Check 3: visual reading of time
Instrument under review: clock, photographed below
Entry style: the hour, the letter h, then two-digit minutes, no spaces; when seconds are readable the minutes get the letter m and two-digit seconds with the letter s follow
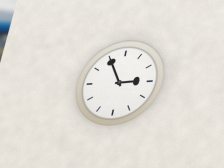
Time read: 2h55
